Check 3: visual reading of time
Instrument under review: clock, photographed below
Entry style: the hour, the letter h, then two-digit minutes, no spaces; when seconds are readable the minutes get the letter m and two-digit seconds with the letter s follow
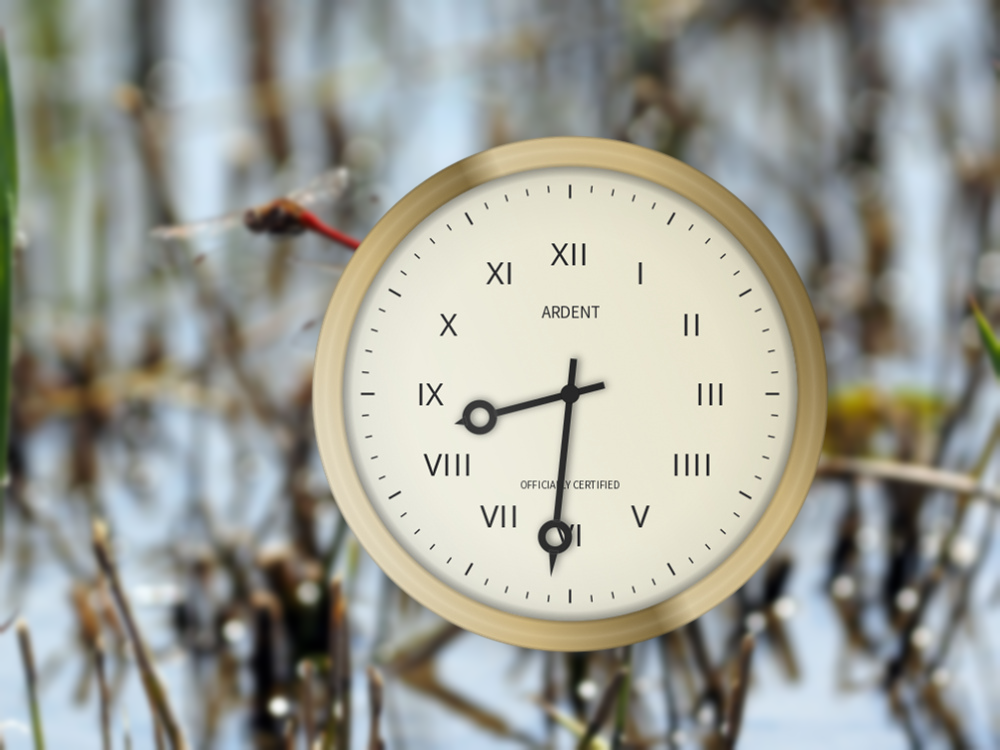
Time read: 8h31
